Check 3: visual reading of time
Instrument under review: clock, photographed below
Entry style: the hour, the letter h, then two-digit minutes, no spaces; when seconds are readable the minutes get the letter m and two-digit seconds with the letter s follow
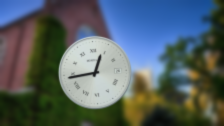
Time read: 12h44
